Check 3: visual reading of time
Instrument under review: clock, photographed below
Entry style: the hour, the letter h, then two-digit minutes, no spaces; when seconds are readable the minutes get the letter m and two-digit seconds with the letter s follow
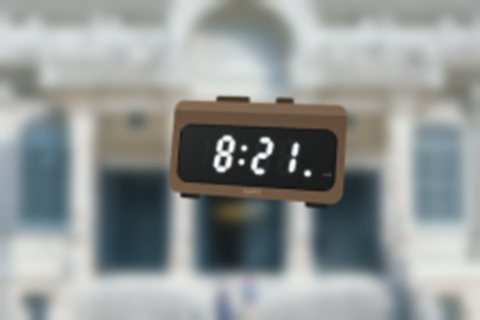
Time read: 8h21
